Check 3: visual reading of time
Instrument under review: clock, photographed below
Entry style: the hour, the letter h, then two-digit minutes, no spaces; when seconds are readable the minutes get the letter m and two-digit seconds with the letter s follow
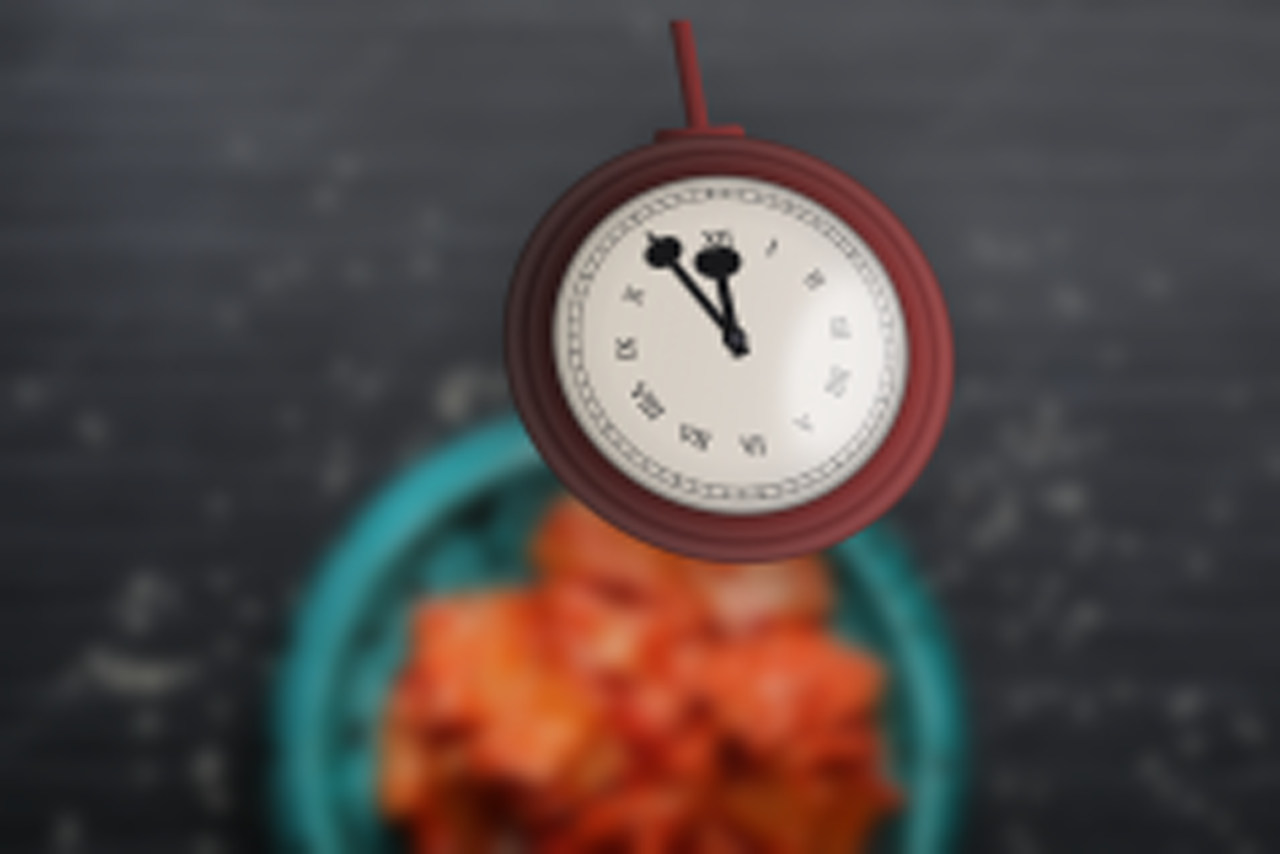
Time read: 11h55
